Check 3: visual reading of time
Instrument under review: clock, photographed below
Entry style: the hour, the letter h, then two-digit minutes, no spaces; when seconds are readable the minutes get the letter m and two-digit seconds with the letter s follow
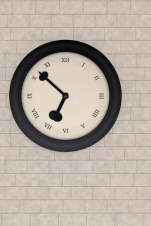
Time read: 6h52
